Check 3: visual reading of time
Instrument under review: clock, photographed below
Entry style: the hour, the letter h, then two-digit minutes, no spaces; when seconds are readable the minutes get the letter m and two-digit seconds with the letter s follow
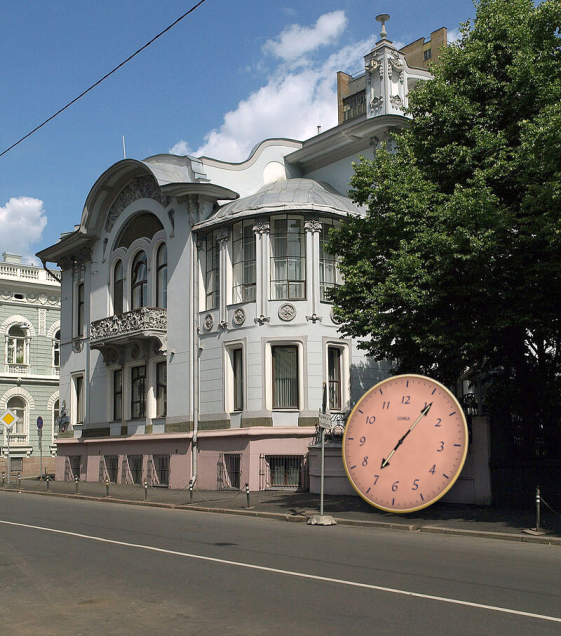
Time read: 7h06
